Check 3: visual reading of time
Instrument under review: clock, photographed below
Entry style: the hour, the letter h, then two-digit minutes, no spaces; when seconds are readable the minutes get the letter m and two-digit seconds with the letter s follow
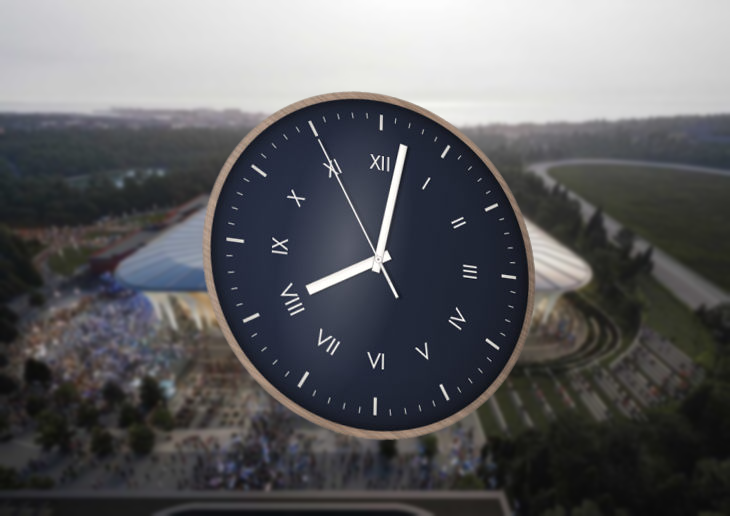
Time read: 8h01m55s
